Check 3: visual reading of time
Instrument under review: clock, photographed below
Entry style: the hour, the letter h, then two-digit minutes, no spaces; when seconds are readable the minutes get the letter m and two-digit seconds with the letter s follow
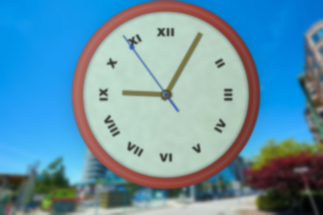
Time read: 9h04m54s
